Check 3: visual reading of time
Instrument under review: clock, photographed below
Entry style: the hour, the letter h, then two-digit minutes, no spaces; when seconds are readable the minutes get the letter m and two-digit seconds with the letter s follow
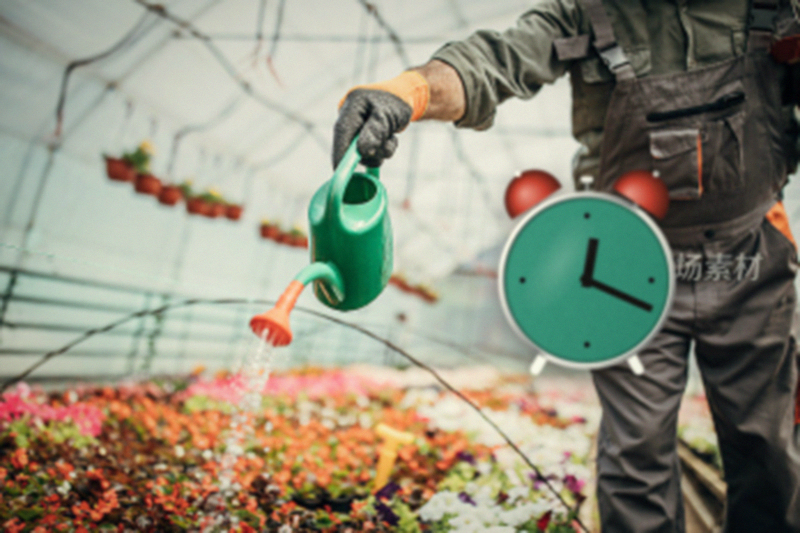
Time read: 12h19
